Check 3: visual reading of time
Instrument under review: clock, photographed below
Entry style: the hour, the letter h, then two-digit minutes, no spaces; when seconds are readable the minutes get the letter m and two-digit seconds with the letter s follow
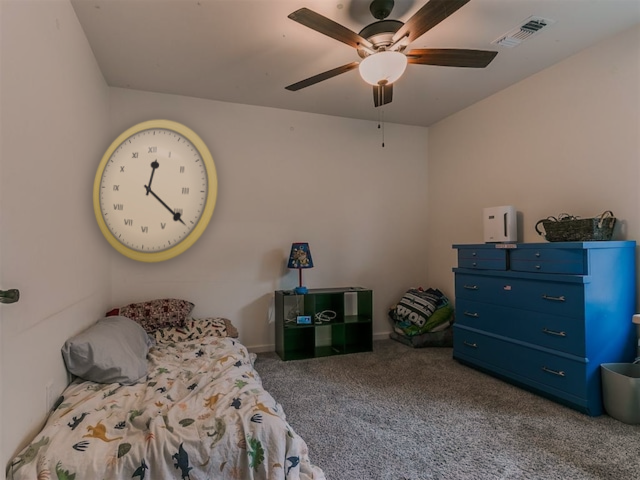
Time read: 12h21
